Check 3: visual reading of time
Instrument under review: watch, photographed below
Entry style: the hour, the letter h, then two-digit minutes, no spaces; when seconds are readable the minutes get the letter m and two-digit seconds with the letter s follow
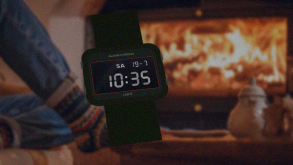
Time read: 10h35
